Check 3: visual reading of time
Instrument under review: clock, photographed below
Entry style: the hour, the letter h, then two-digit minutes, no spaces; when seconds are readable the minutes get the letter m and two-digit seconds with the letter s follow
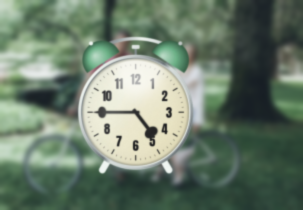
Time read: 4h45
